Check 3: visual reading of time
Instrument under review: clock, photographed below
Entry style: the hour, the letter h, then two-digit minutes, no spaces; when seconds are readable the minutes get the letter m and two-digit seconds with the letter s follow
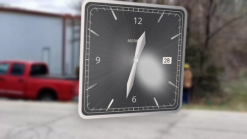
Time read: 12h32
